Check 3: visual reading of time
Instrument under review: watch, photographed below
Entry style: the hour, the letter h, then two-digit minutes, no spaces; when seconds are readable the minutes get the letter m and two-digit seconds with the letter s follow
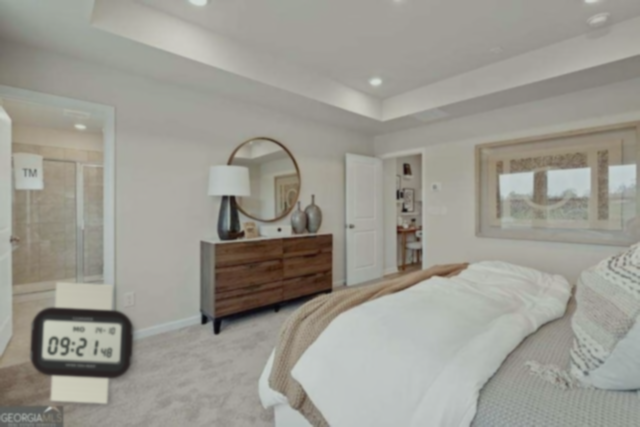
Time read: 9h21
